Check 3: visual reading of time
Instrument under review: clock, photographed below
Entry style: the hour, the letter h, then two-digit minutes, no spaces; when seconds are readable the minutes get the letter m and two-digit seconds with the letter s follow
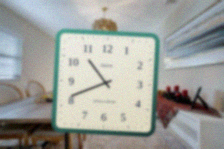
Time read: 10h41
